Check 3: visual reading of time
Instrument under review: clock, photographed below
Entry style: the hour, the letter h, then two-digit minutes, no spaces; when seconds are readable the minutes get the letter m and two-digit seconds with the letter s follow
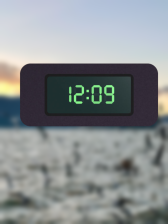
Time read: 12h09
